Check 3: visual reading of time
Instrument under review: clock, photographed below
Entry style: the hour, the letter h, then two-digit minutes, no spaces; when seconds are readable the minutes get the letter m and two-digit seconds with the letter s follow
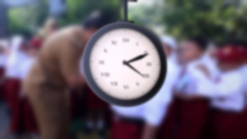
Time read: 4h11
